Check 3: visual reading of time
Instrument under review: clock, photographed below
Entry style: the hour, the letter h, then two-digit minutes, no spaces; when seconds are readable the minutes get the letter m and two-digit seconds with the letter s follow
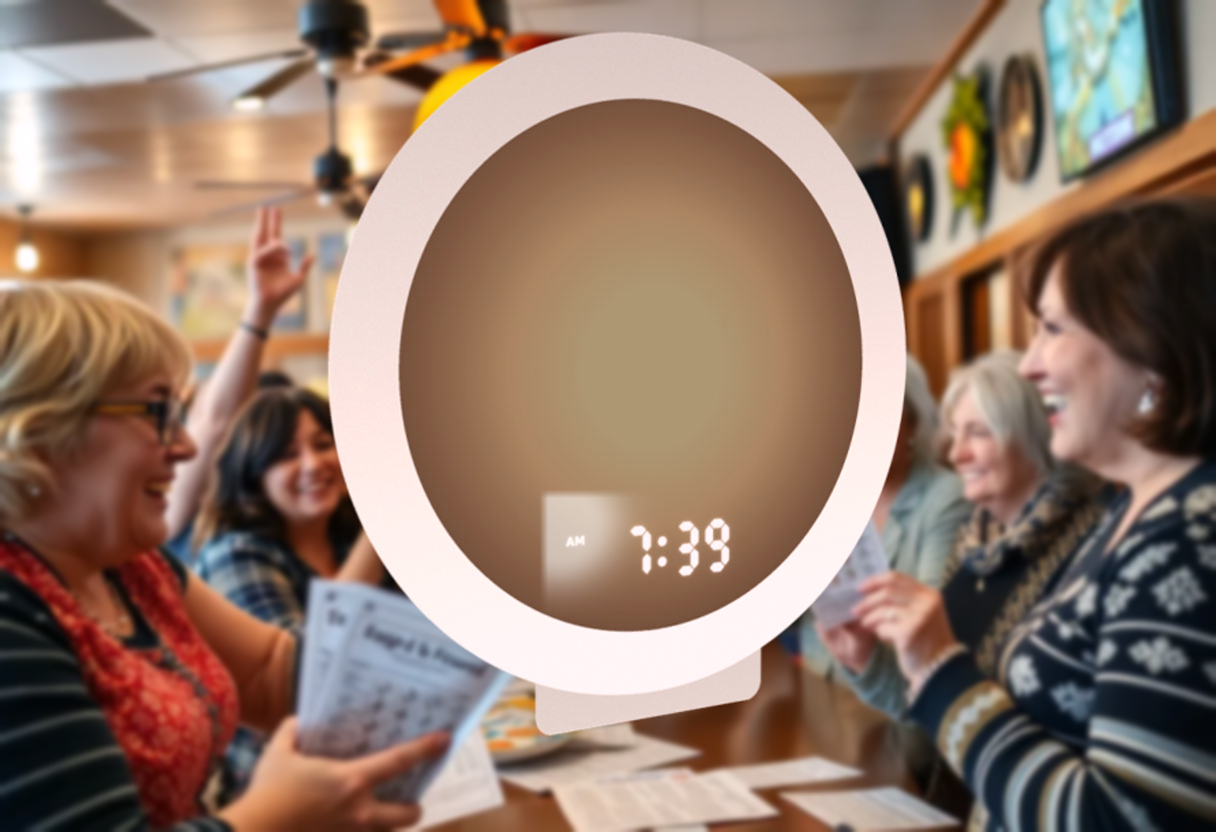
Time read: 7h39
